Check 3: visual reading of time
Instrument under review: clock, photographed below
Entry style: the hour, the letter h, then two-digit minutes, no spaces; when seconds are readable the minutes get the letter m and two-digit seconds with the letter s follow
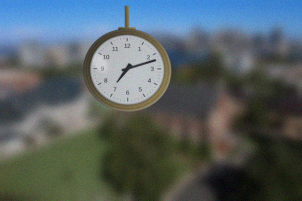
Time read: 7h12
